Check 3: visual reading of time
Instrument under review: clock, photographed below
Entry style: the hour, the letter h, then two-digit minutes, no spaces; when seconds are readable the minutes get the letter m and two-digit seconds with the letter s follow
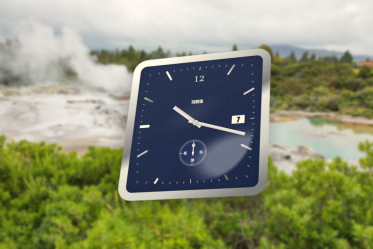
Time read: 10h18
